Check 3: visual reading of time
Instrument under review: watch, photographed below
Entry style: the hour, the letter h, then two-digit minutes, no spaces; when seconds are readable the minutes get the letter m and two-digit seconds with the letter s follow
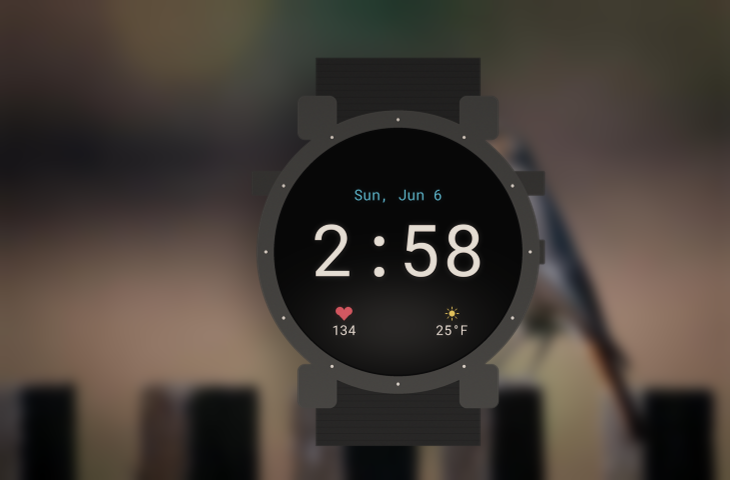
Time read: 2h58
